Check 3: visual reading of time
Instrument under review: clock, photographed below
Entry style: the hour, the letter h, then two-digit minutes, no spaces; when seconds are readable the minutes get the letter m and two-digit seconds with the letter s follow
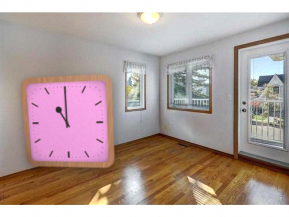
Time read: 11h00
